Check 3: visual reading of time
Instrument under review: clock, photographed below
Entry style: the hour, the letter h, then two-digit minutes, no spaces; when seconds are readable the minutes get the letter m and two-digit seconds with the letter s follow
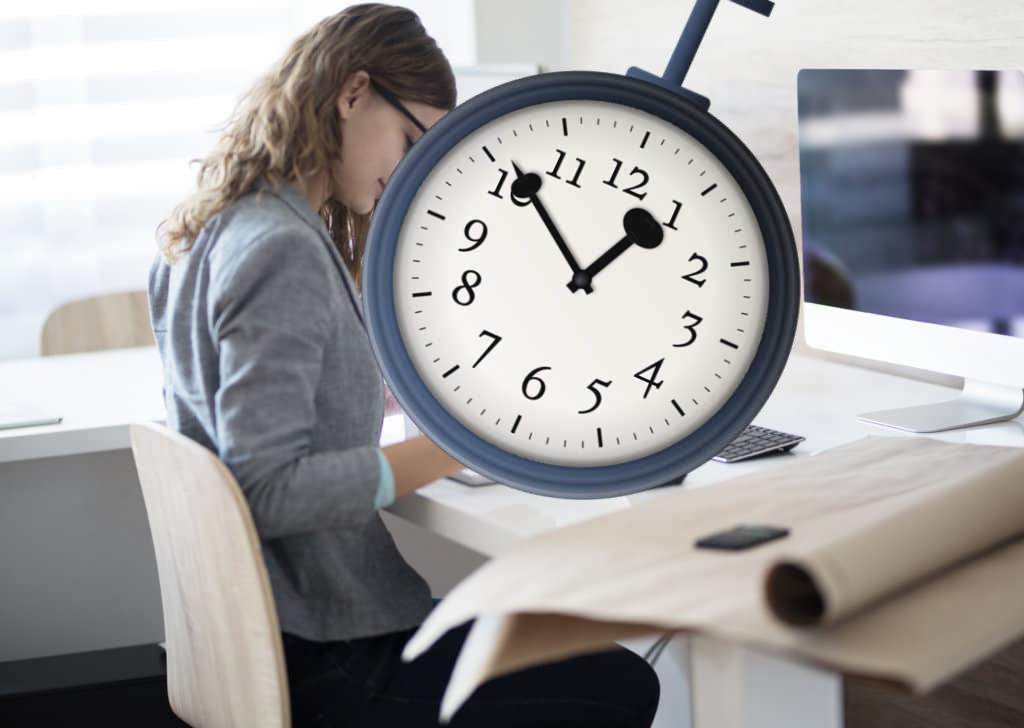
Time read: 12h51
